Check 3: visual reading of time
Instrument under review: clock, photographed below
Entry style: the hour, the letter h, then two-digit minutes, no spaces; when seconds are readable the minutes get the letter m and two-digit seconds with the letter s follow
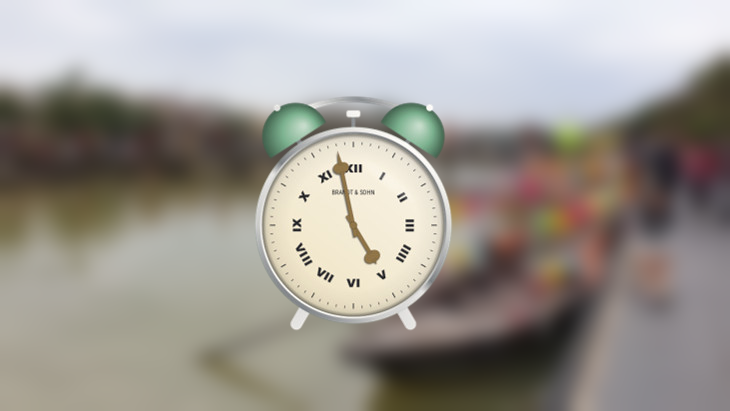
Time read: 4h58
